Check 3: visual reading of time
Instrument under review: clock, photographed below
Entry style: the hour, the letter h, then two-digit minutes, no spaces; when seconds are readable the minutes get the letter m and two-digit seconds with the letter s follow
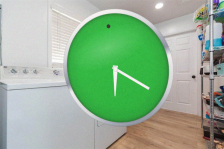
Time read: 6h21
